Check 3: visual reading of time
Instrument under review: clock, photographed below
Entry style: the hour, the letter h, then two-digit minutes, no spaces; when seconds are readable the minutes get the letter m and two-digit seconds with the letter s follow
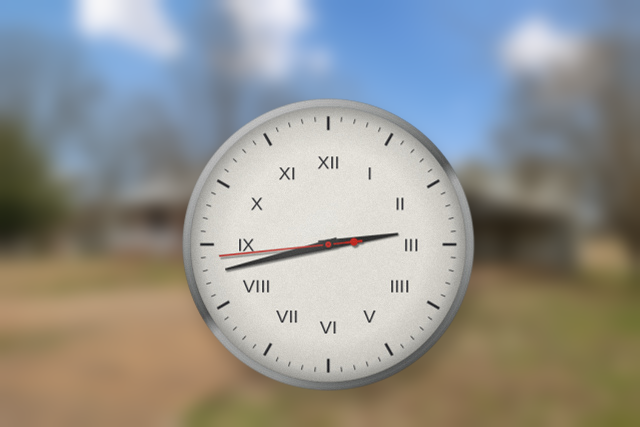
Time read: 2h42m44s
